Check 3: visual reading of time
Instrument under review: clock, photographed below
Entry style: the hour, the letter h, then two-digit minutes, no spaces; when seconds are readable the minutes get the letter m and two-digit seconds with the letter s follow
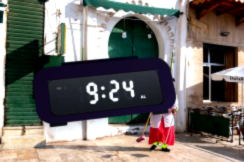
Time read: 9h24
